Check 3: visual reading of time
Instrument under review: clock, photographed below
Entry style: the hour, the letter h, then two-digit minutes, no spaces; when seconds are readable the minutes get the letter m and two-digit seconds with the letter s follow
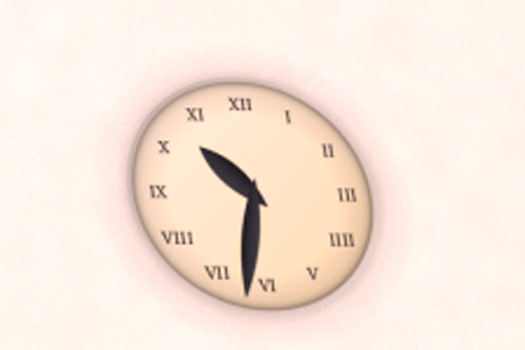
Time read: 10h32
